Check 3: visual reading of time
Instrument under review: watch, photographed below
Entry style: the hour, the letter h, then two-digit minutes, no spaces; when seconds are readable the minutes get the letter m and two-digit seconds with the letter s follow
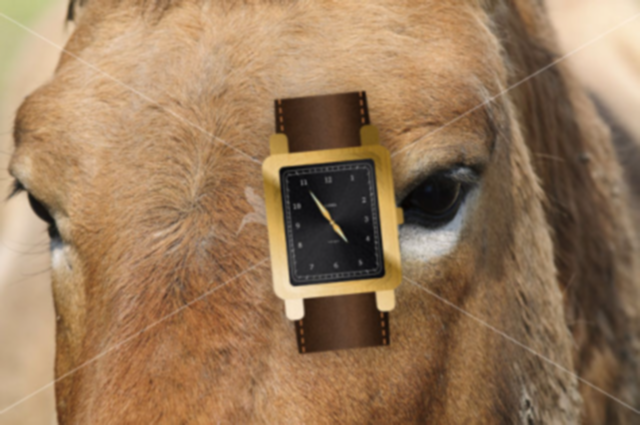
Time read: 4h55
